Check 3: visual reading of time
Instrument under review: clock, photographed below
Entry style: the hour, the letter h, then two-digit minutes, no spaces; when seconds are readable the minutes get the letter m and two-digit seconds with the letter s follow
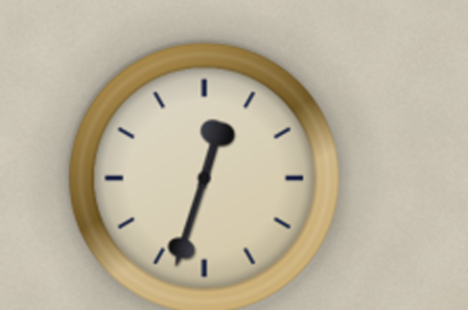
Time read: 12h33
